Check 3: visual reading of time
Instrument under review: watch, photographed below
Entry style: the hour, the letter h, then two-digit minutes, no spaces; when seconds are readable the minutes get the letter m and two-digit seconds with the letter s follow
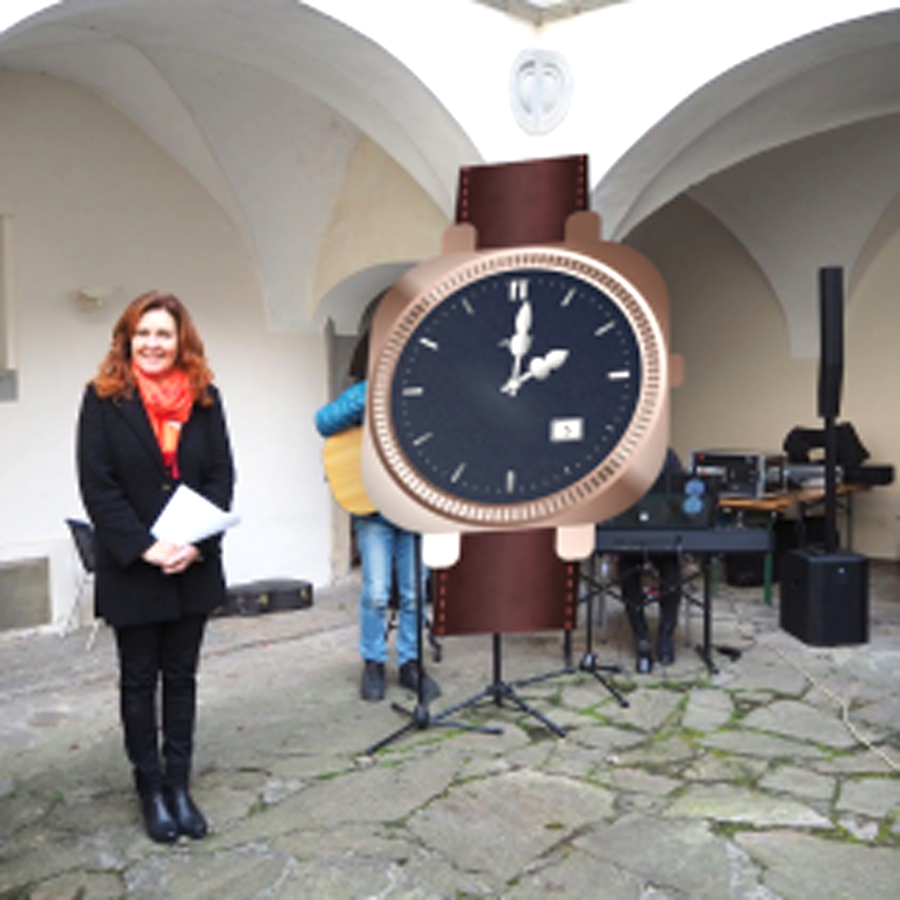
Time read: 2h01
